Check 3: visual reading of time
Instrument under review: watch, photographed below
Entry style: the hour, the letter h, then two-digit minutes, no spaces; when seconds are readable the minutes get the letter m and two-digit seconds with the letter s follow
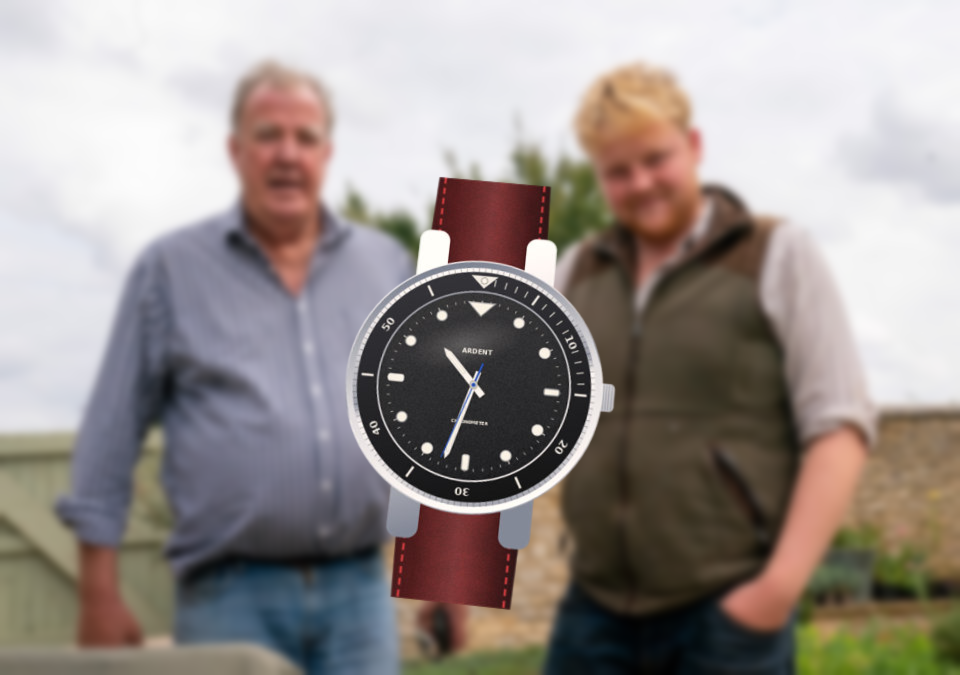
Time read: 10h32m33s
